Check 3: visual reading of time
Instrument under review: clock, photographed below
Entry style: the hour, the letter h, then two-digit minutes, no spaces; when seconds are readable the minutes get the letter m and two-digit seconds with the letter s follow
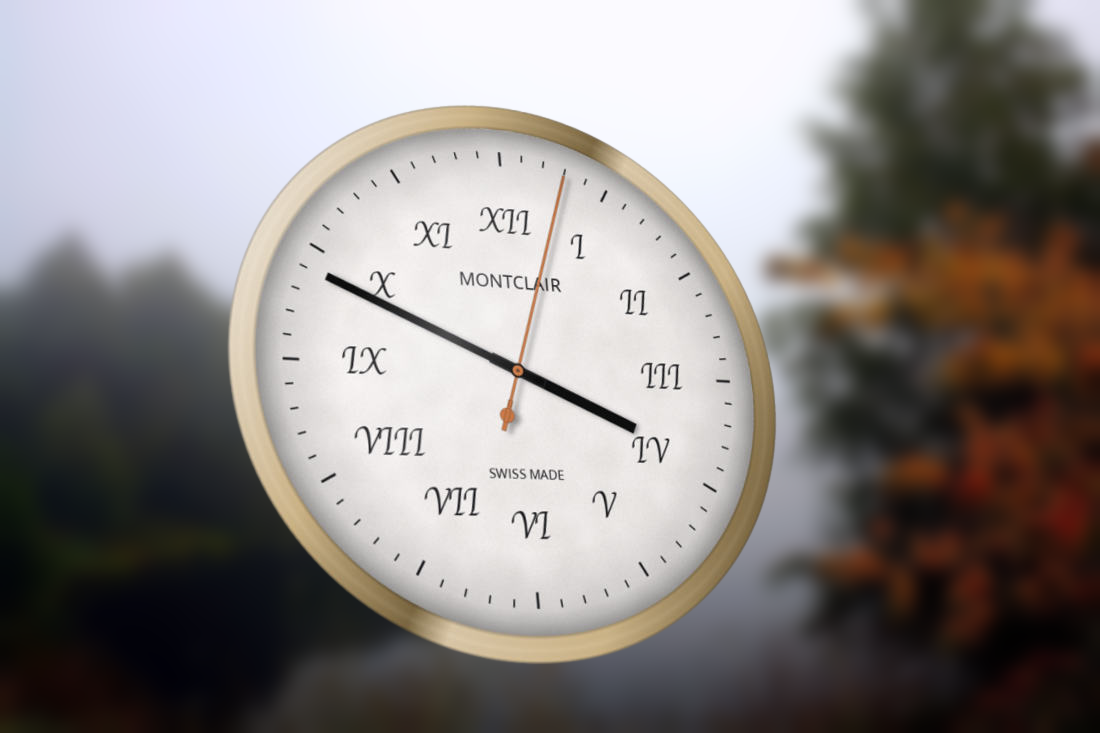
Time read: 3h49m03s
